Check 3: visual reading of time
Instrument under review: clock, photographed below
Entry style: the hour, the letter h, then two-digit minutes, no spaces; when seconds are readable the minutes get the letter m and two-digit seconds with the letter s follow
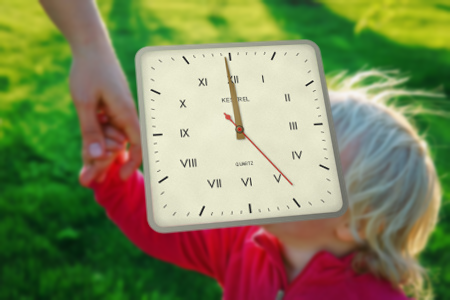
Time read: 11h59m24s
